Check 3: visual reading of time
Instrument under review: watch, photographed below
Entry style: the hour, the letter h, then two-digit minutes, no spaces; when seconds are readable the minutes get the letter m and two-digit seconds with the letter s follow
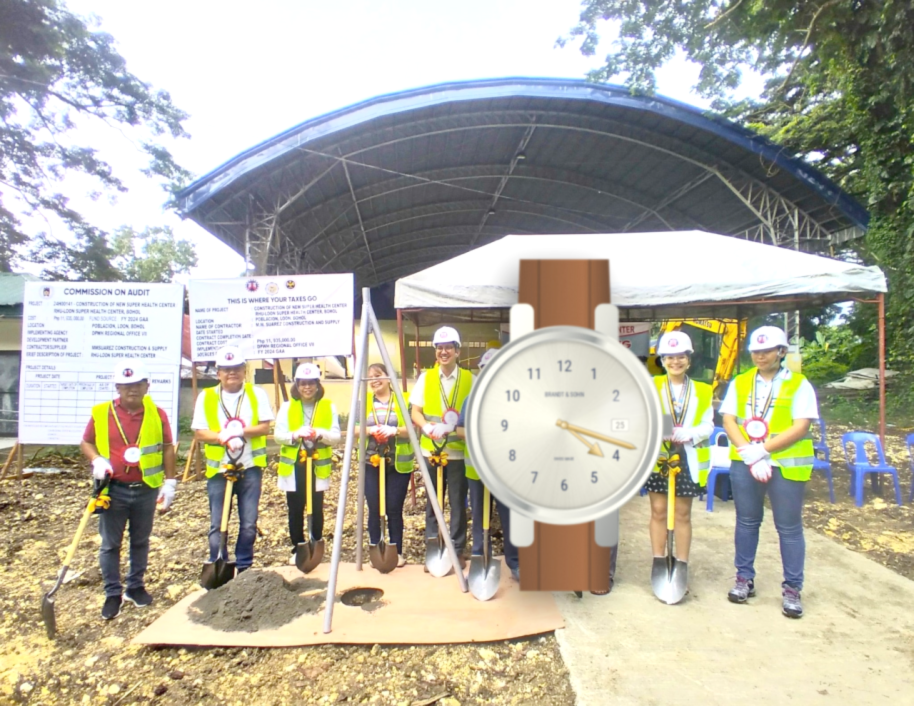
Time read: 4h18
